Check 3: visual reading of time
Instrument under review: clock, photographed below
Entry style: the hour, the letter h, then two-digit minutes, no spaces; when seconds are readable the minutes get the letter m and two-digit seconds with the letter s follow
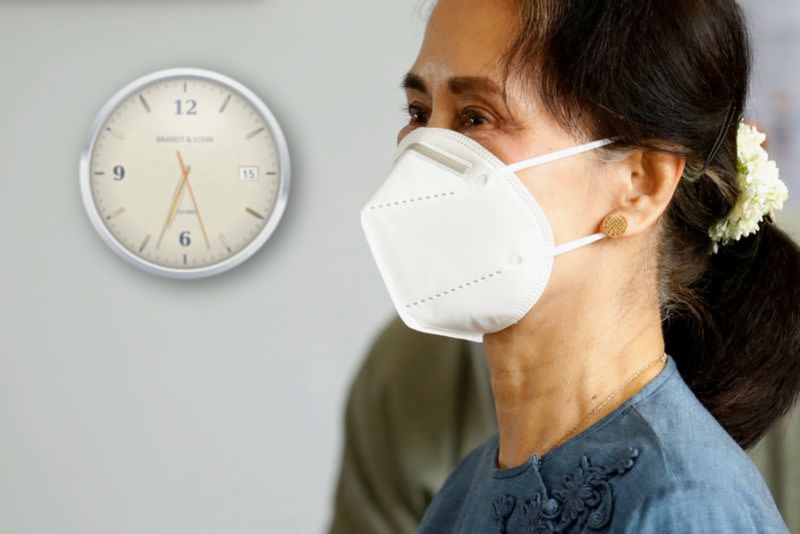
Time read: 6h33m27s
